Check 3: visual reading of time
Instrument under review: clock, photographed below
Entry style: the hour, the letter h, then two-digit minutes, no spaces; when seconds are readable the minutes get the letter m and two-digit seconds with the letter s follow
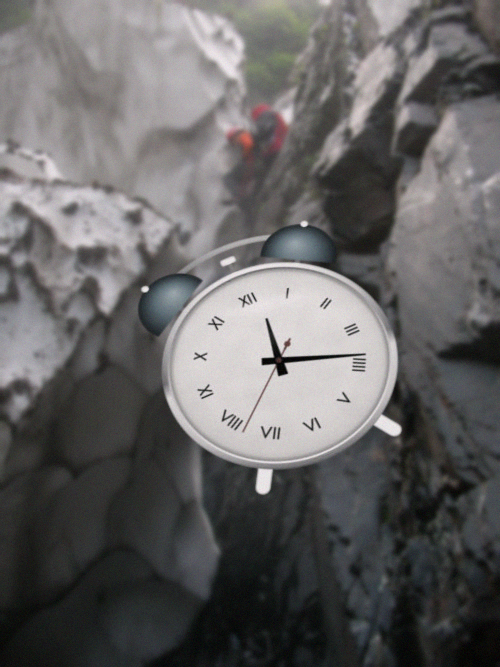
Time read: 12h18m38s
